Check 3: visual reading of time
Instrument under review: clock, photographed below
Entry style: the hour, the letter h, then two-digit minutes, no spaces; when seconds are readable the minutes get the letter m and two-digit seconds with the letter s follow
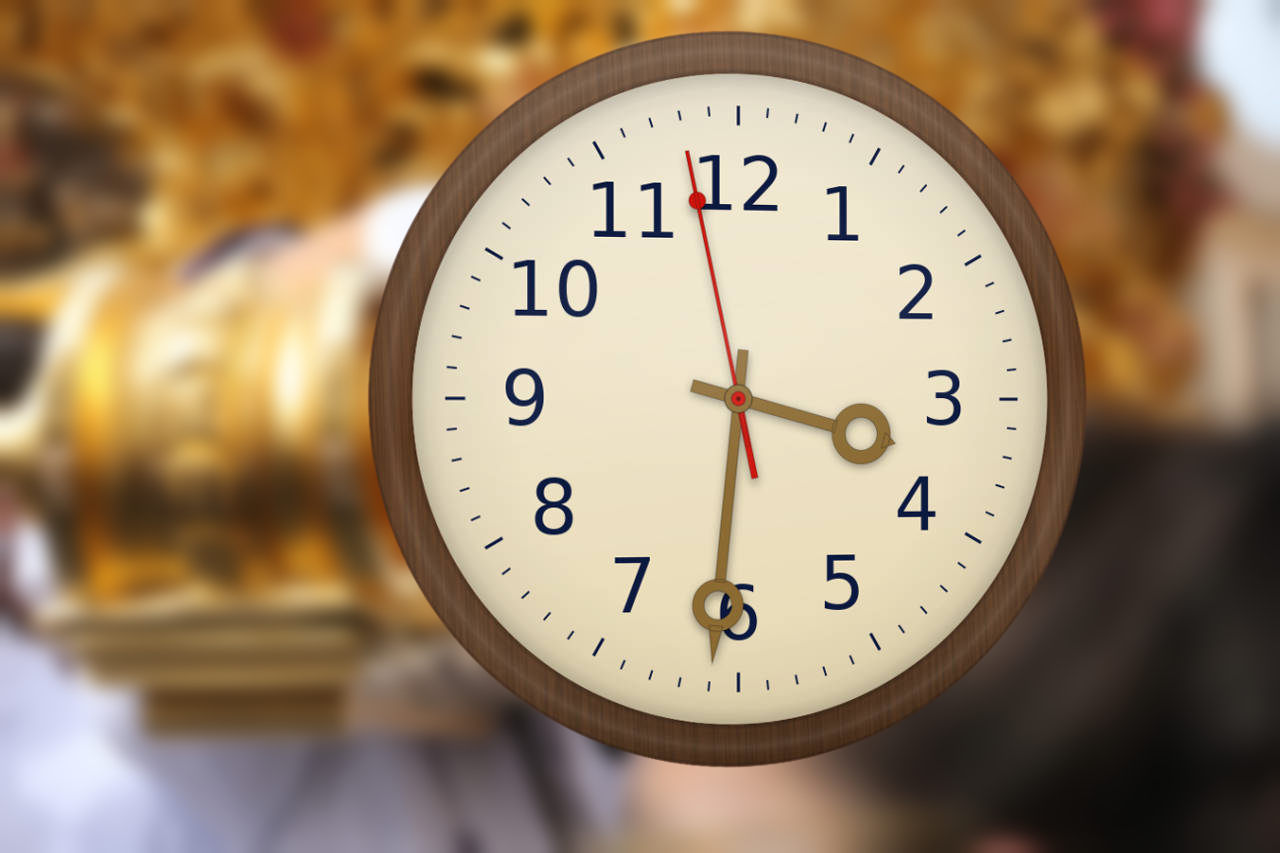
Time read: 3h30m58s
